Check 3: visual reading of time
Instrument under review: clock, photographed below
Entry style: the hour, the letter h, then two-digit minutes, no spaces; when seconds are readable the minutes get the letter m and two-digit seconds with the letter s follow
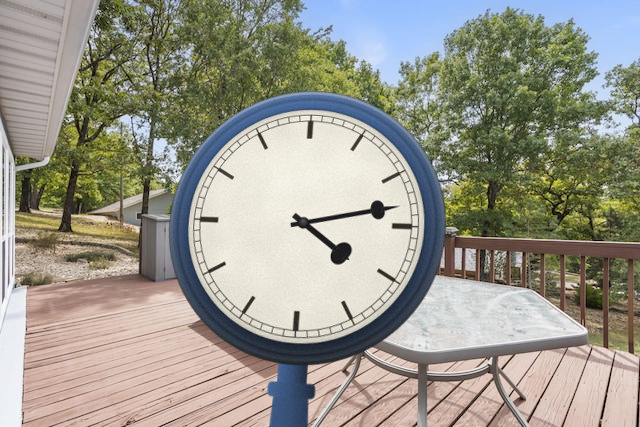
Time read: 4h13
